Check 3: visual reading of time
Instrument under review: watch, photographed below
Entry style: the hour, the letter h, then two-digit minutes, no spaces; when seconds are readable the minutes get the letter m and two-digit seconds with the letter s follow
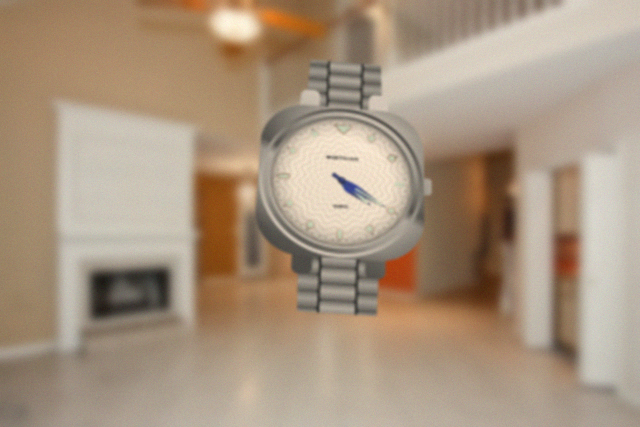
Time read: 4h20
